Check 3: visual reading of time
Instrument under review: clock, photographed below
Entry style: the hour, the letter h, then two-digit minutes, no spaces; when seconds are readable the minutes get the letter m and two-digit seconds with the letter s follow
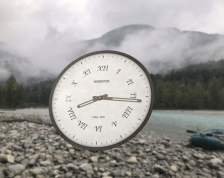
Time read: 8h16
